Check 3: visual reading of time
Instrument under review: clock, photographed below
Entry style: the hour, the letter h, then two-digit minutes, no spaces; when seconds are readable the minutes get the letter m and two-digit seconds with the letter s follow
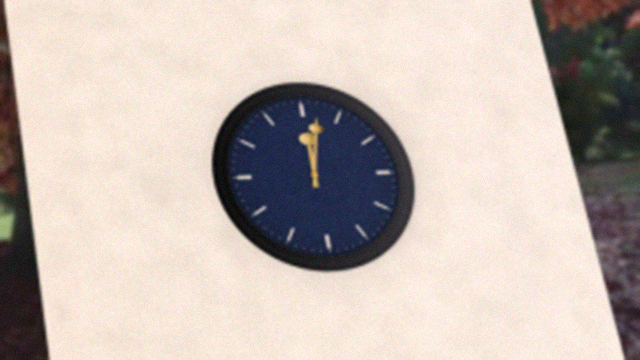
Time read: 12h02
